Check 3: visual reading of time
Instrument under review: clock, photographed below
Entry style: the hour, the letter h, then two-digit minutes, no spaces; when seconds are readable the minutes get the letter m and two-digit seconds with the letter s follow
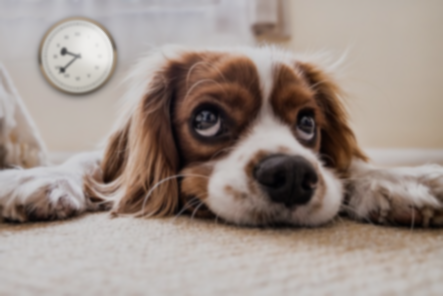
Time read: 9h38
